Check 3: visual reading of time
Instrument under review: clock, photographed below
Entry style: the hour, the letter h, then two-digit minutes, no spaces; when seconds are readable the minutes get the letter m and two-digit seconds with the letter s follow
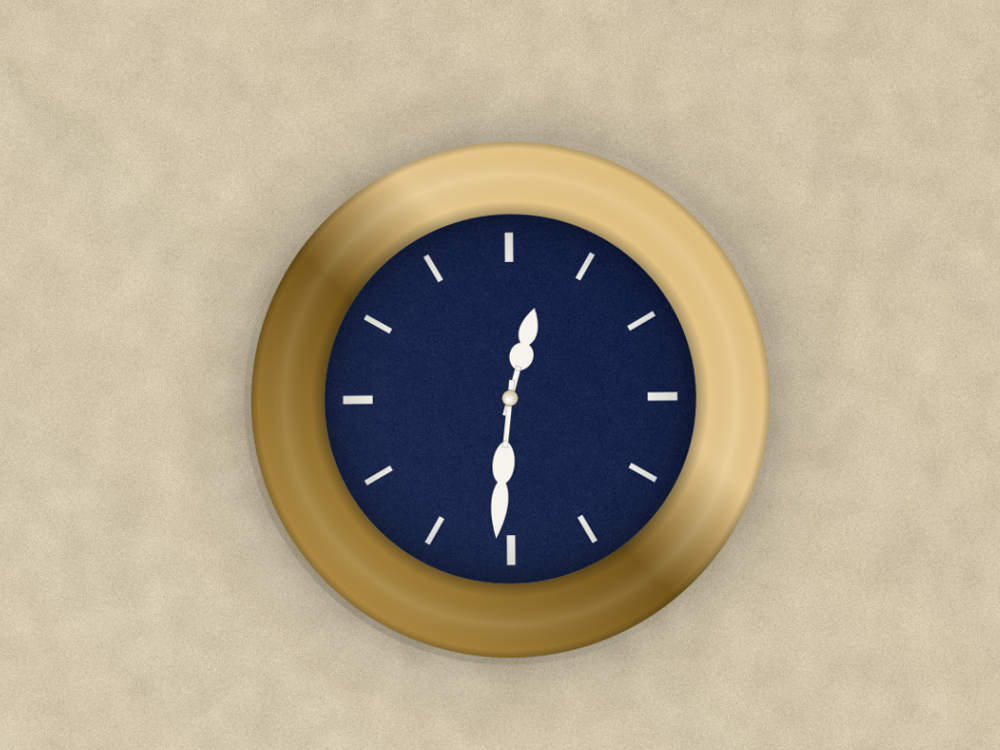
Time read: 12h31
